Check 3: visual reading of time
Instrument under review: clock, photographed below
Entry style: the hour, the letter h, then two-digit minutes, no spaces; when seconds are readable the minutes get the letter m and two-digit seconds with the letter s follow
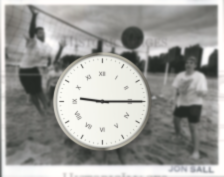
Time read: 9h15
